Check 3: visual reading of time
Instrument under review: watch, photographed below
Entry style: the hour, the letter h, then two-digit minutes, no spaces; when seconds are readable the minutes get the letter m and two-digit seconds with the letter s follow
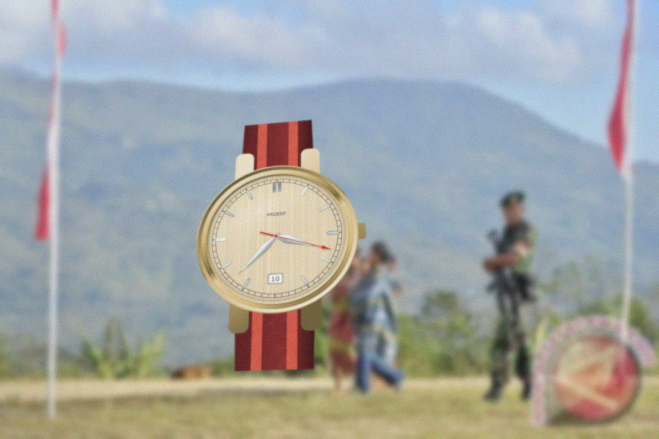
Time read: 3h37m18s
